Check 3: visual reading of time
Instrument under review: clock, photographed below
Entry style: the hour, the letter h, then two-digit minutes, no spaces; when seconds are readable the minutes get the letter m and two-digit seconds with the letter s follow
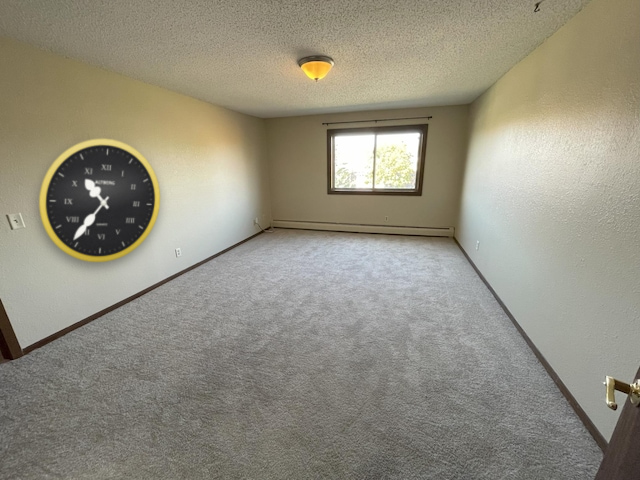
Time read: 10h36
